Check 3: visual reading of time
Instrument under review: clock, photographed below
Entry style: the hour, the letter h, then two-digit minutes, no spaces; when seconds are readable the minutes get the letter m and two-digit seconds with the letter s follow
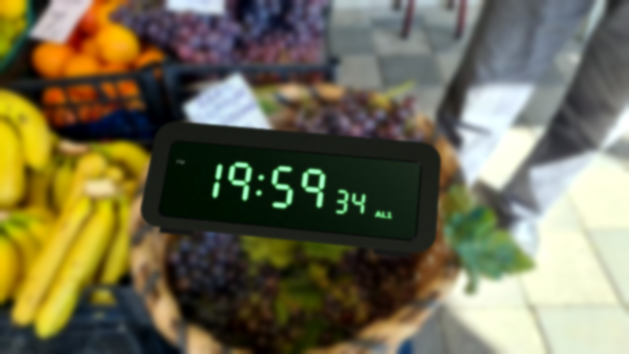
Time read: 19h59m34s
